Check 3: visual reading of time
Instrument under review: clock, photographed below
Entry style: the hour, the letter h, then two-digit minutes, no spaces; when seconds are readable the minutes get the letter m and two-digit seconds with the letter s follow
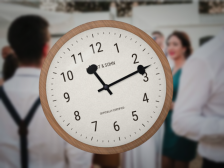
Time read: 11h13
